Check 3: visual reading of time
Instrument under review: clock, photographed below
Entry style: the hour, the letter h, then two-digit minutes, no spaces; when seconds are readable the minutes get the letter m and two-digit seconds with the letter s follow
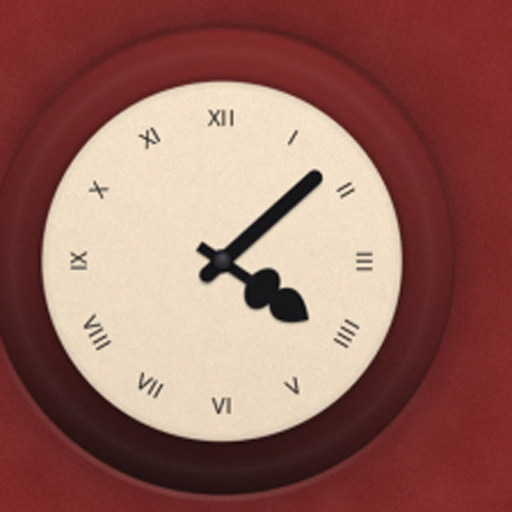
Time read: 4h08
